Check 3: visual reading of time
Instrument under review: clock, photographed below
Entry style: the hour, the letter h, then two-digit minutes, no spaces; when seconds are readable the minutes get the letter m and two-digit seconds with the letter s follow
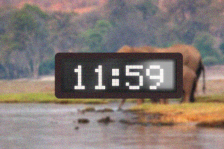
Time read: 11h59
